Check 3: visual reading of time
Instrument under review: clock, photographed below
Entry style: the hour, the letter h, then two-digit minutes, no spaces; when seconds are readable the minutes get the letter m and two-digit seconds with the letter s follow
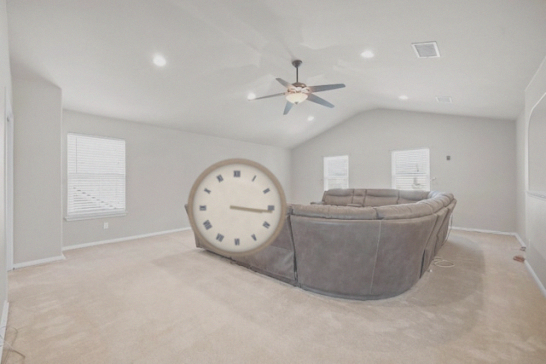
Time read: 3h16
